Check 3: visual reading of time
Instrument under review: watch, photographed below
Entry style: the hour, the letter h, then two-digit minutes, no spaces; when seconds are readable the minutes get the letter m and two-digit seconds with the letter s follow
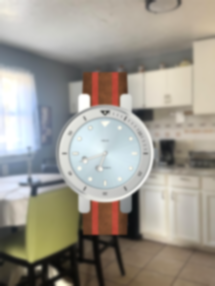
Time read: 6h42
